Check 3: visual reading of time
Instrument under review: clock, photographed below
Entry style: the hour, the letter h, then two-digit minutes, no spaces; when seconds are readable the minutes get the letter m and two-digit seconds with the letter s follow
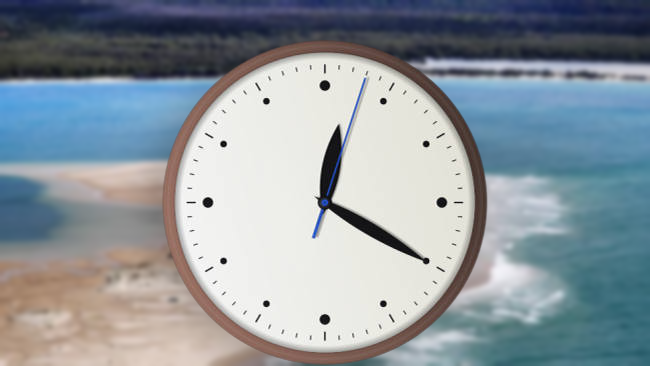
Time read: 12h20m03s
